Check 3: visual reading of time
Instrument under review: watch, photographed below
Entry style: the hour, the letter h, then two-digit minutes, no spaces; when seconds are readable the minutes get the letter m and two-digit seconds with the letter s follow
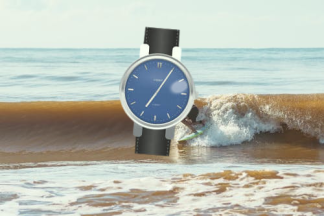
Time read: 7h05
